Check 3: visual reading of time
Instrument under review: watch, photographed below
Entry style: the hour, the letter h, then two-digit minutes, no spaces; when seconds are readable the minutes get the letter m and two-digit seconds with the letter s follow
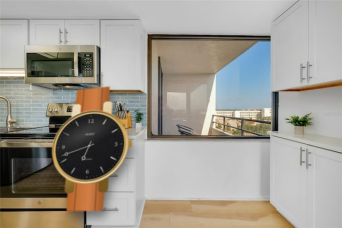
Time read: 6h42
